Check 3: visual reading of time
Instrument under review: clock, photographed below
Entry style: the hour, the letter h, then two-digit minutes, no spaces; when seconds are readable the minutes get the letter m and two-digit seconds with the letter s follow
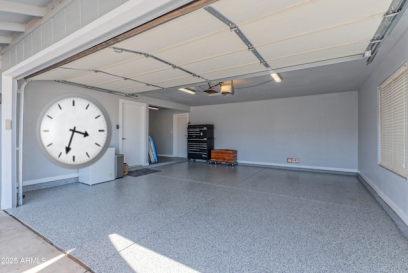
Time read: 3h33
